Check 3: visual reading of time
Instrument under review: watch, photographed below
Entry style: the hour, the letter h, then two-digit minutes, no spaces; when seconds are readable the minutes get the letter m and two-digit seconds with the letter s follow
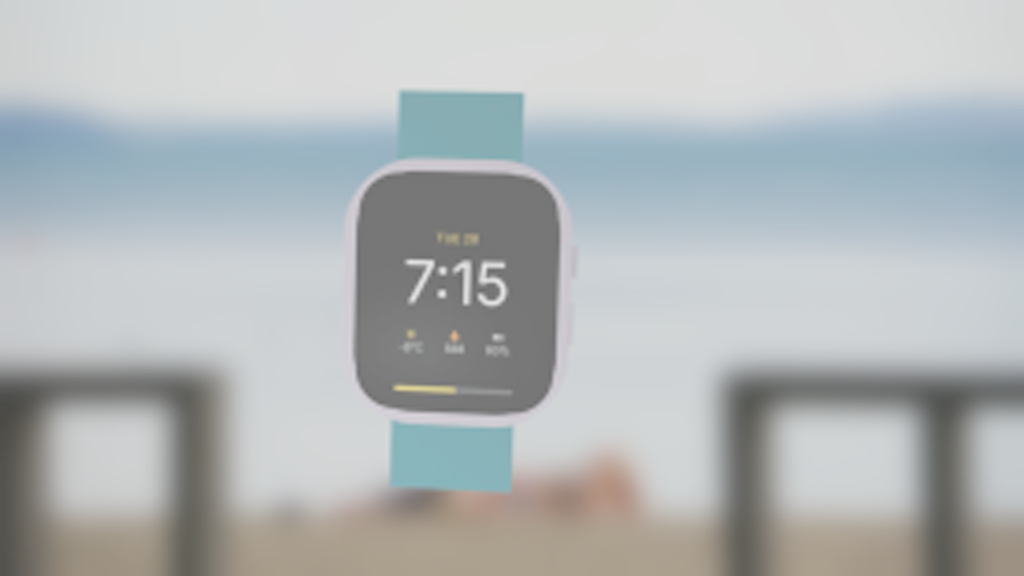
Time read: 7h15
